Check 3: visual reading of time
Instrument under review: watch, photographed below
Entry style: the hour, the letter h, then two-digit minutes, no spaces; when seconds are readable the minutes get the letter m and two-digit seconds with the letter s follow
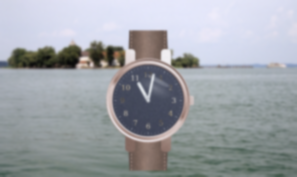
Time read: 11h02
